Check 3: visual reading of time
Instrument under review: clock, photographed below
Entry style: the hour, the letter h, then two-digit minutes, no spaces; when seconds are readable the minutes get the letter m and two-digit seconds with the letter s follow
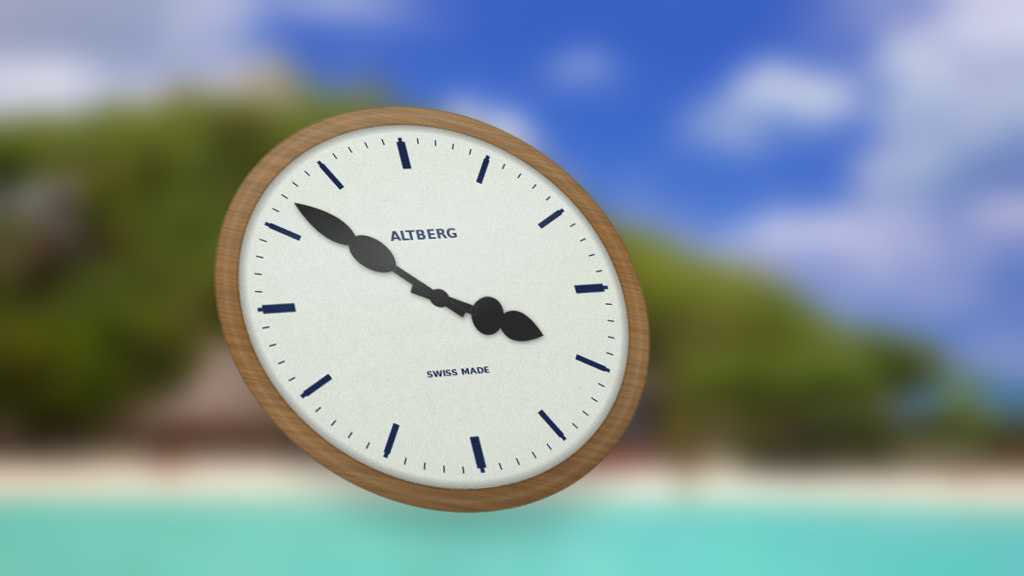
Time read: 3h52
